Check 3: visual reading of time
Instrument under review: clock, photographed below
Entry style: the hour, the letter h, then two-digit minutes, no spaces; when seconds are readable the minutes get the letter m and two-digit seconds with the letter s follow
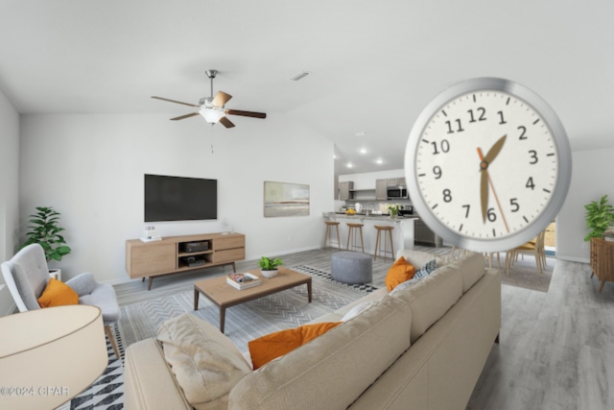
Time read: 1h31m28s
